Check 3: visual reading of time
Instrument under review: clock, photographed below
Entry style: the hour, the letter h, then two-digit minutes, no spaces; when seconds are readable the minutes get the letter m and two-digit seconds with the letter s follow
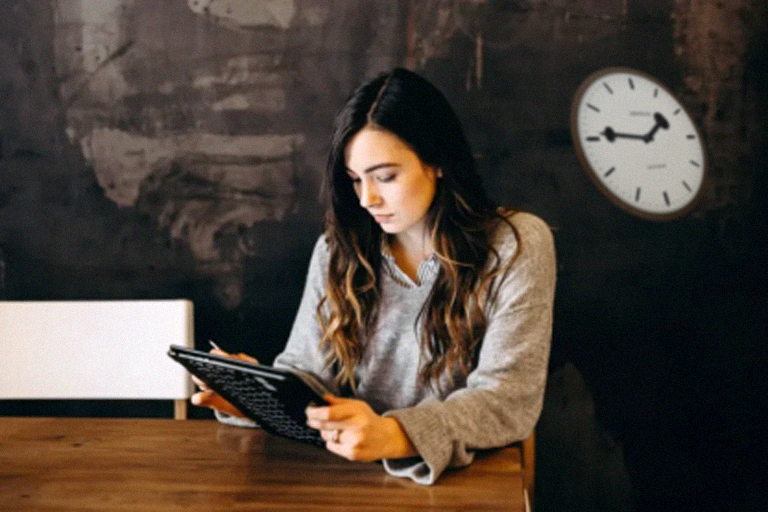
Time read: 1h46
